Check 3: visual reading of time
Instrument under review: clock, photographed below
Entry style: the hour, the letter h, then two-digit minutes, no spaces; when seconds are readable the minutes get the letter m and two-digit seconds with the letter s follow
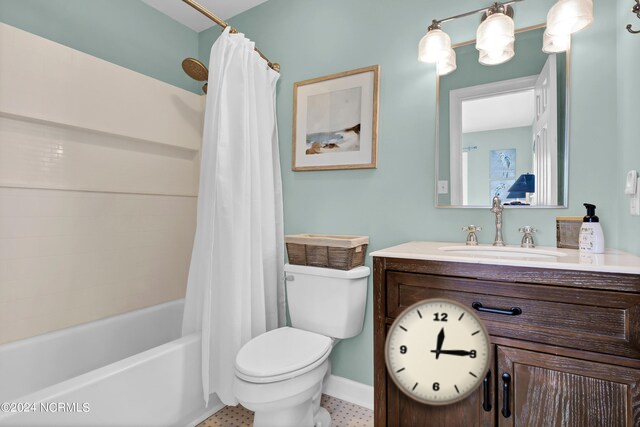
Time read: 12h15
